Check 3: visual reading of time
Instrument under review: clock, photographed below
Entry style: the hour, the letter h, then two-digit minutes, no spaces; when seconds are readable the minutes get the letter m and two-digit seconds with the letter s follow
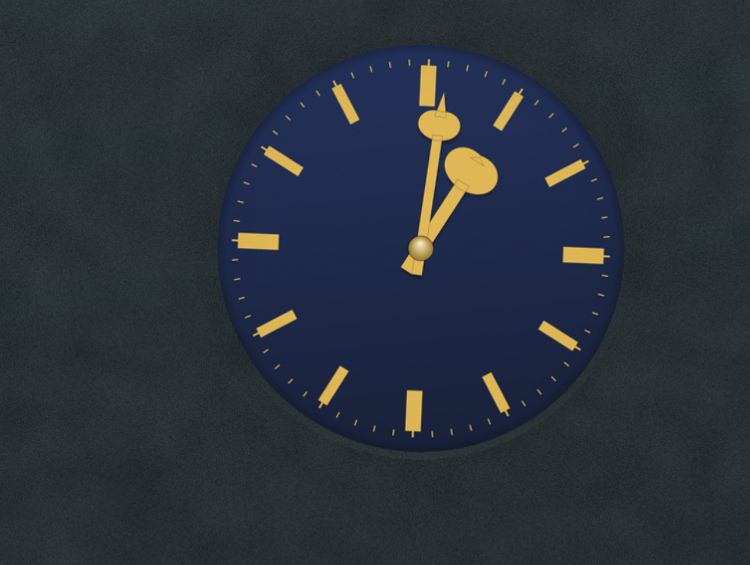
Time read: 1h01
